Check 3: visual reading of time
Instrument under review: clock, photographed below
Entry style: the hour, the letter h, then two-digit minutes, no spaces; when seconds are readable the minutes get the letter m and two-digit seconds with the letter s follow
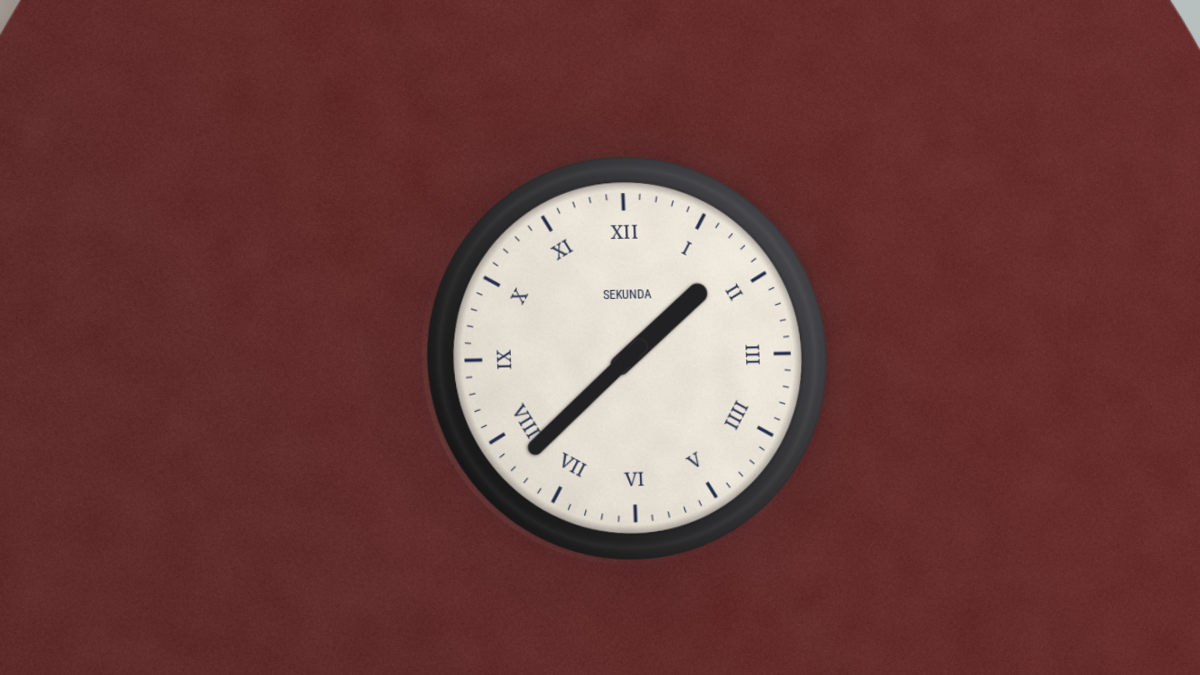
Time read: 1h38
